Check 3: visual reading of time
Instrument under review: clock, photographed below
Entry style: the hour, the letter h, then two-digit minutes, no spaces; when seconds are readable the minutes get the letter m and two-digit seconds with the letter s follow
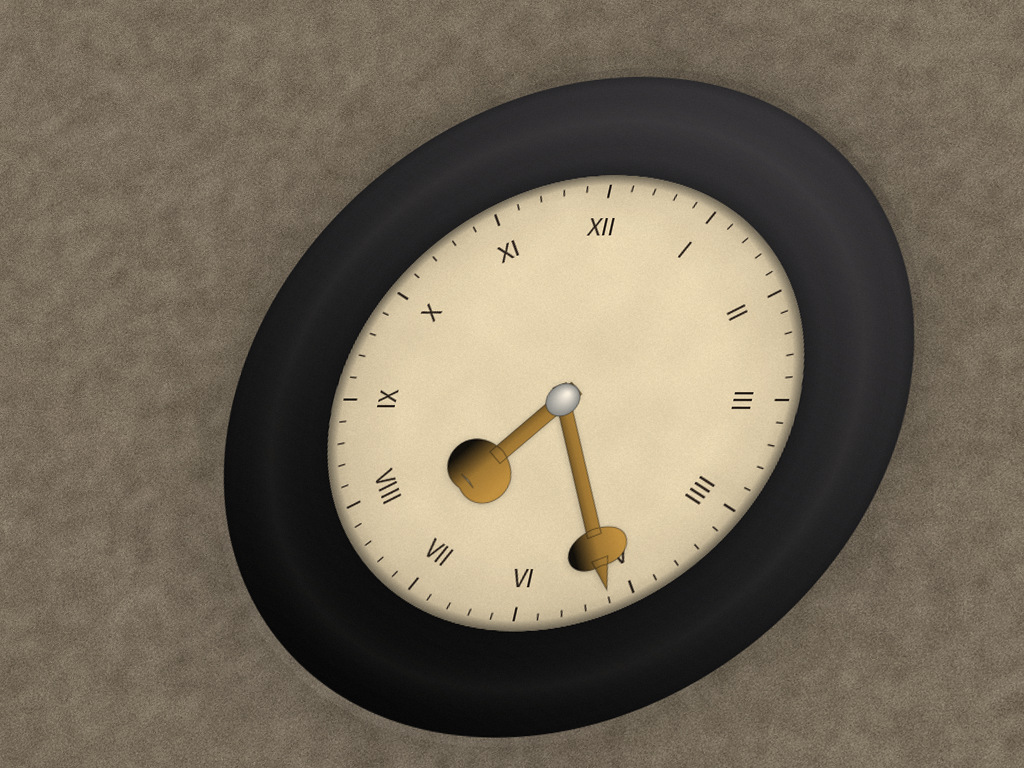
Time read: 7h26
